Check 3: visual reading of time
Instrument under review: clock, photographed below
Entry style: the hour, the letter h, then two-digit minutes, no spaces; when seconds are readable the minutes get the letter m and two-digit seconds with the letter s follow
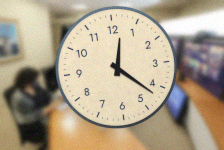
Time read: 12h22
